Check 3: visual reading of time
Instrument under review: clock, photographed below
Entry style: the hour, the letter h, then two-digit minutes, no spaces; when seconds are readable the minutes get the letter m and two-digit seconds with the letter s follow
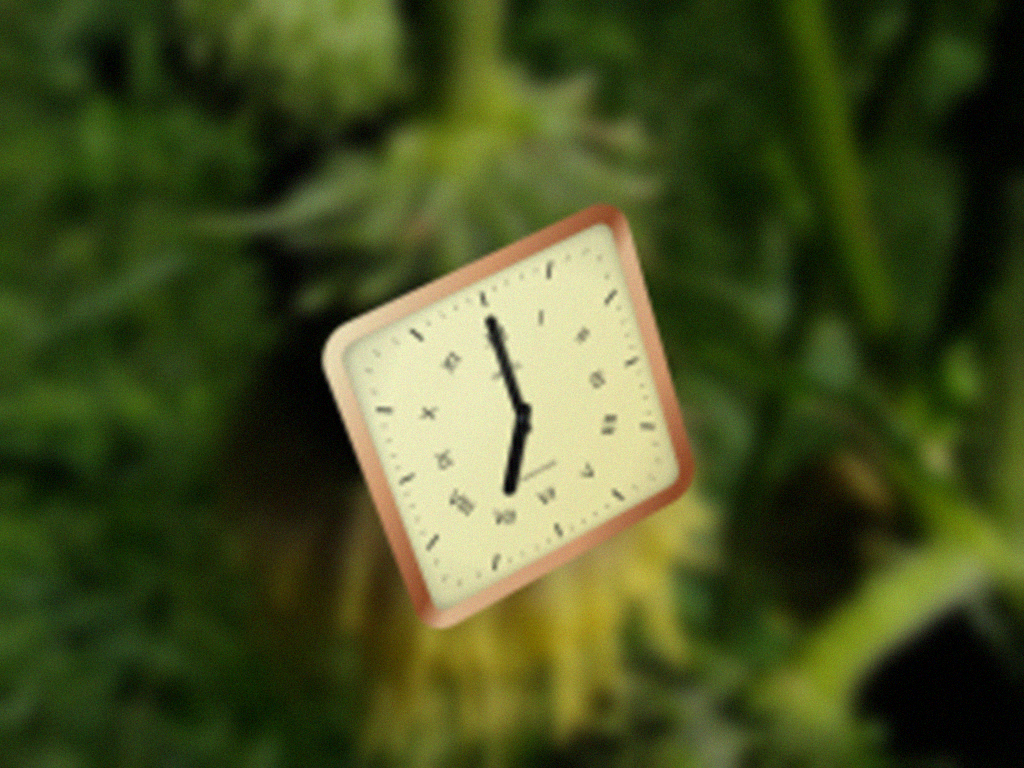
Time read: 7h00
